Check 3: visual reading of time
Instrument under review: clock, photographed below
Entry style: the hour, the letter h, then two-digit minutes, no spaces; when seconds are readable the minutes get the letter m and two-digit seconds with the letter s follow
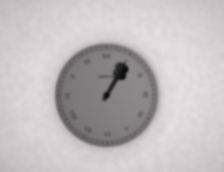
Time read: 1h05
